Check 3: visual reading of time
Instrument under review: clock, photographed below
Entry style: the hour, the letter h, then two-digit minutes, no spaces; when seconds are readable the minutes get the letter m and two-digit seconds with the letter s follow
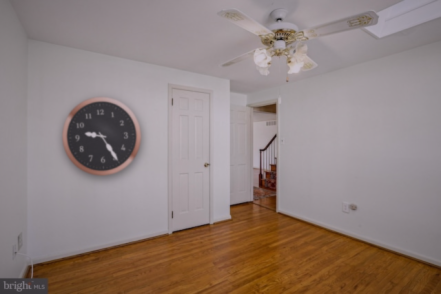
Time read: 9h25
